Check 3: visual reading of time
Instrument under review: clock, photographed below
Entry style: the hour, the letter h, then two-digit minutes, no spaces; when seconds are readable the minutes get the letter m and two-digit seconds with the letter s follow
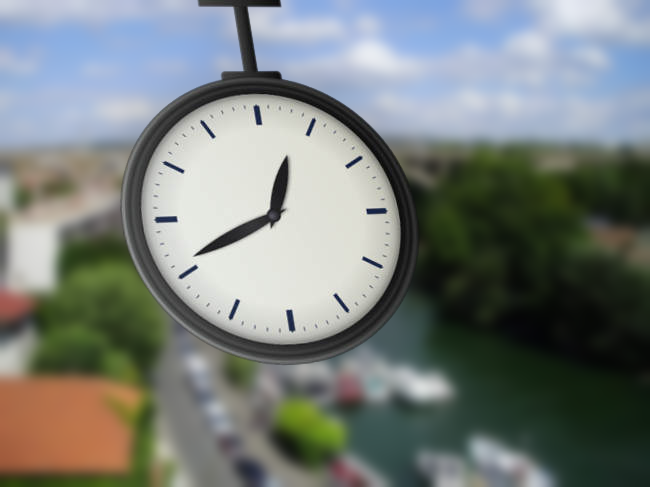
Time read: 12h41
